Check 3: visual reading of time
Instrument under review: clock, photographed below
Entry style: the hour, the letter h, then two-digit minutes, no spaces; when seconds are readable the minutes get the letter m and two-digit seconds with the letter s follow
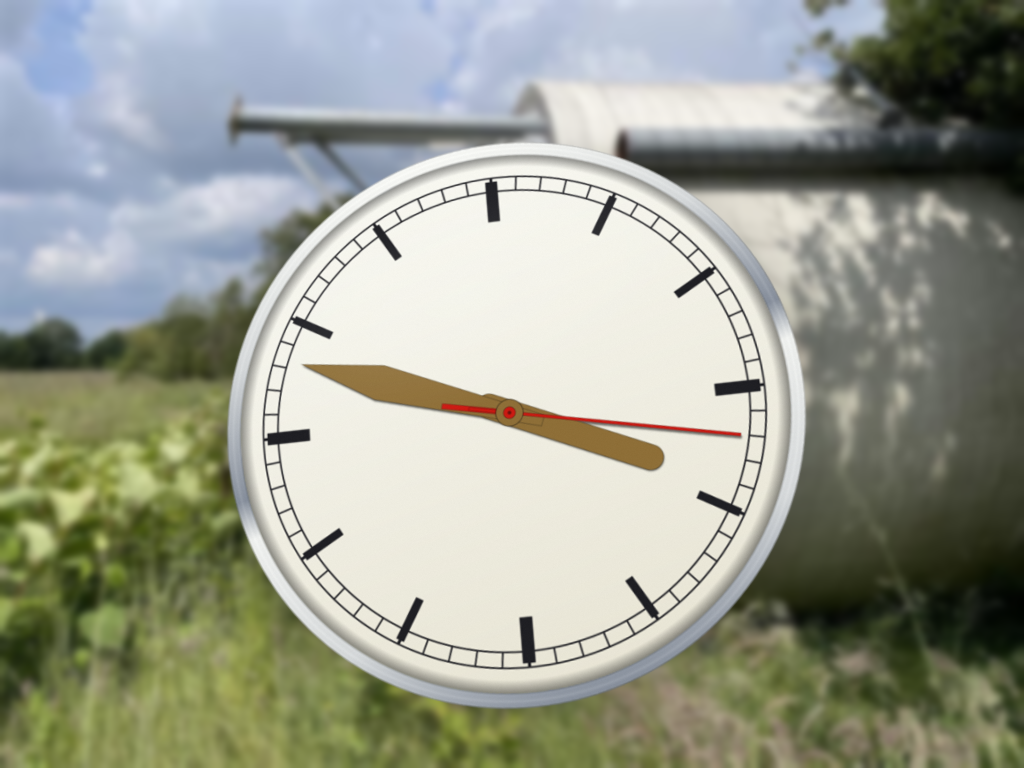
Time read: 3h48m17s
